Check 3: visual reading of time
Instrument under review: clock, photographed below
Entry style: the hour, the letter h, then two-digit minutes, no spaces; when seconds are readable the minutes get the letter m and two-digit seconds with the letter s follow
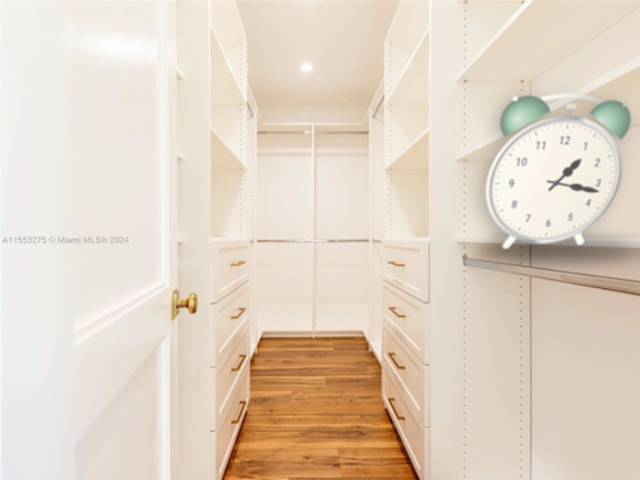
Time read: 1h17
